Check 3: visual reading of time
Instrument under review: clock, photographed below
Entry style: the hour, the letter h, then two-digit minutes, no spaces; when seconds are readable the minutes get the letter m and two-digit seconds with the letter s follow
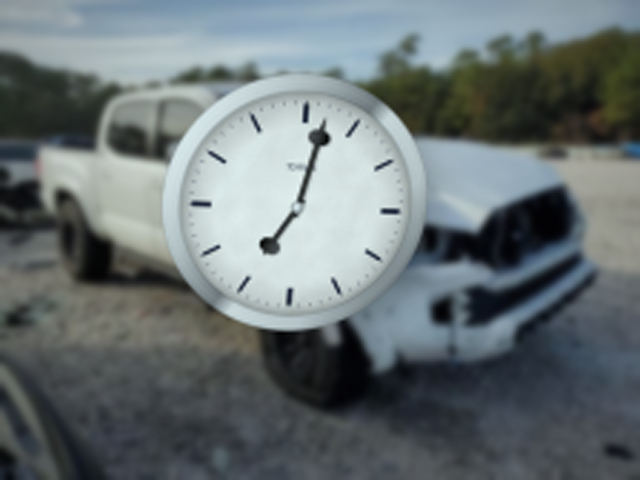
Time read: 7h02
